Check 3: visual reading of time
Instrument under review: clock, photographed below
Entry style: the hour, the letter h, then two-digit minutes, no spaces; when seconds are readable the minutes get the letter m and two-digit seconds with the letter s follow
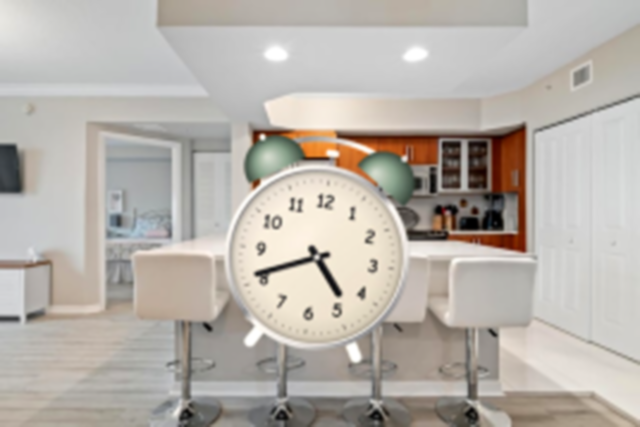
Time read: 4h41
